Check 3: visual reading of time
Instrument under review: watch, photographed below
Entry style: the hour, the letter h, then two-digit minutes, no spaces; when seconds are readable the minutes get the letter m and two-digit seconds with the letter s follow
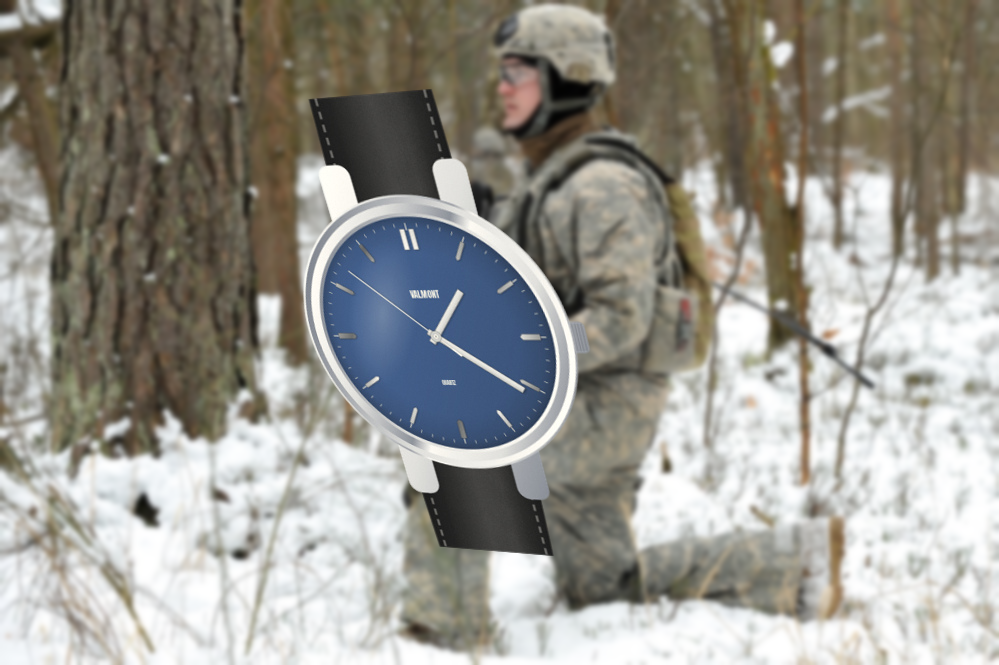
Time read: 1h20m52s
